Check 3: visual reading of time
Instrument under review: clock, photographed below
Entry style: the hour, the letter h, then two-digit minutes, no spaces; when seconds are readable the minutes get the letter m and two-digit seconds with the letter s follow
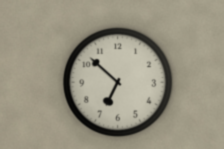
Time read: 6h52
